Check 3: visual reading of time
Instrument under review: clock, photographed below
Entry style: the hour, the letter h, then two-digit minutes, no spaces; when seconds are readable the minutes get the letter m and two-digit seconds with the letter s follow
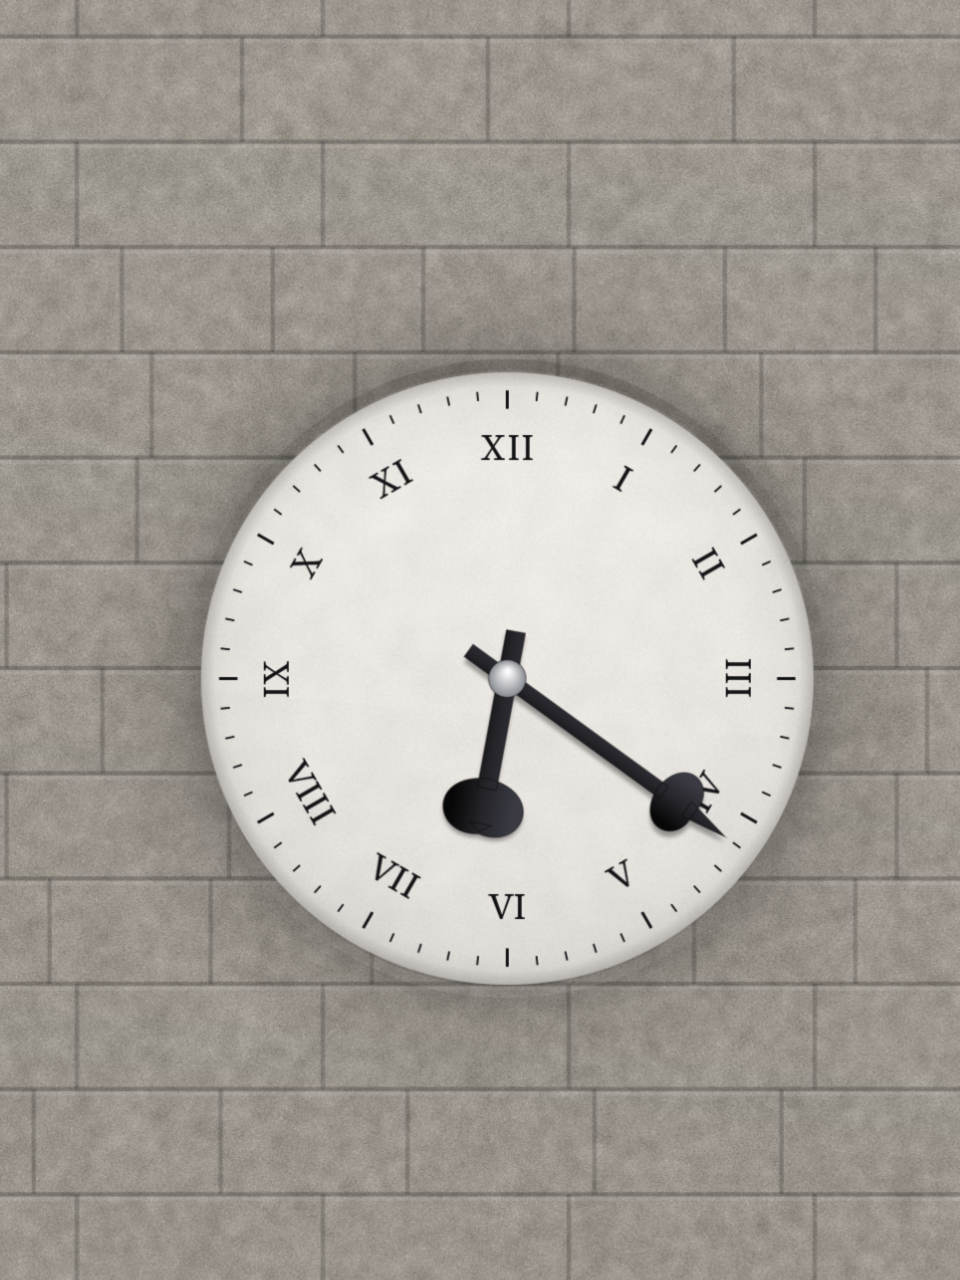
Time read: 6h21
